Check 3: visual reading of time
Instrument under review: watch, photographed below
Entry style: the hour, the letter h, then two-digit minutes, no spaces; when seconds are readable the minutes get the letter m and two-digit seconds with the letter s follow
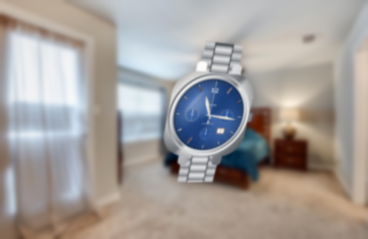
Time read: 11h16
